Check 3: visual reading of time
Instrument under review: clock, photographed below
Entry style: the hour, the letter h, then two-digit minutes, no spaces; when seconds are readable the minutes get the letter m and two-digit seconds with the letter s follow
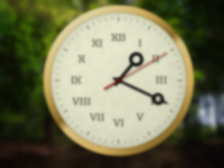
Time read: 1h19m10s
